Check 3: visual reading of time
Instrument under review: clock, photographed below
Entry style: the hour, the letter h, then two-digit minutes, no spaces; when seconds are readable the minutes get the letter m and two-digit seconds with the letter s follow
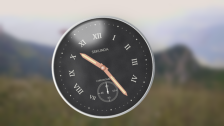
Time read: 10h25
